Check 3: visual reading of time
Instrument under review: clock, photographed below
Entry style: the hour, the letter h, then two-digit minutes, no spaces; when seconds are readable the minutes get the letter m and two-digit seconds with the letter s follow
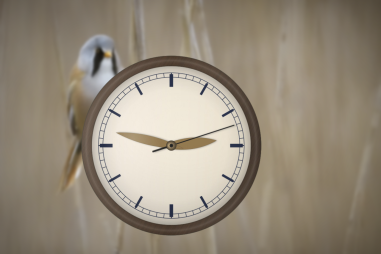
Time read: 2h47m12s
